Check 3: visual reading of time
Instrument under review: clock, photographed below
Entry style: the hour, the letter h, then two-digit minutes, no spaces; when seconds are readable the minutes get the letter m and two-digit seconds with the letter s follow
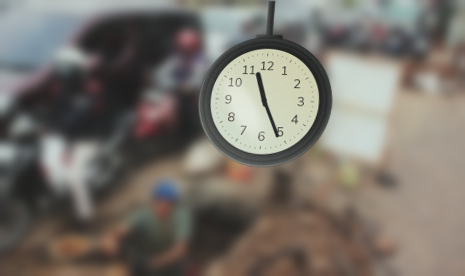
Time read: 11h26
